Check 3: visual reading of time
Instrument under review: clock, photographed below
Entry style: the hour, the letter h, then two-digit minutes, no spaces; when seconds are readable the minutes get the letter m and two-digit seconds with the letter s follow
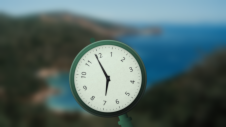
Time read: 6h59
